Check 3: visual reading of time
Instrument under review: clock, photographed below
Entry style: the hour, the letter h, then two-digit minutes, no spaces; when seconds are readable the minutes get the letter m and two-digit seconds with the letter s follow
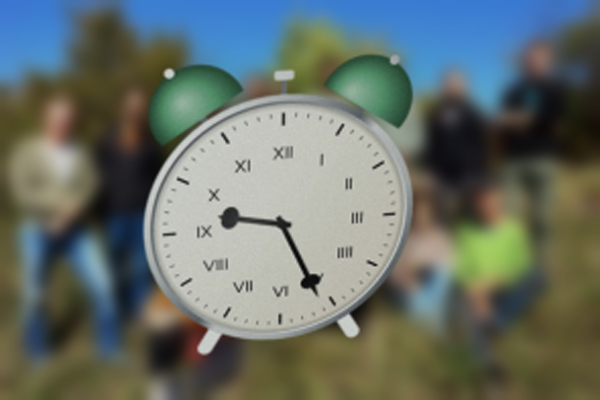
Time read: 9h26
